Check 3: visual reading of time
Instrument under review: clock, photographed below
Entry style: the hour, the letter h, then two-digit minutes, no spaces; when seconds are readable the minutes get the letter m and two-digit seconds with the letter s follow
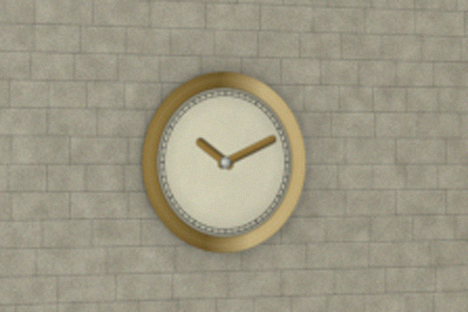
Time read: 10h11
